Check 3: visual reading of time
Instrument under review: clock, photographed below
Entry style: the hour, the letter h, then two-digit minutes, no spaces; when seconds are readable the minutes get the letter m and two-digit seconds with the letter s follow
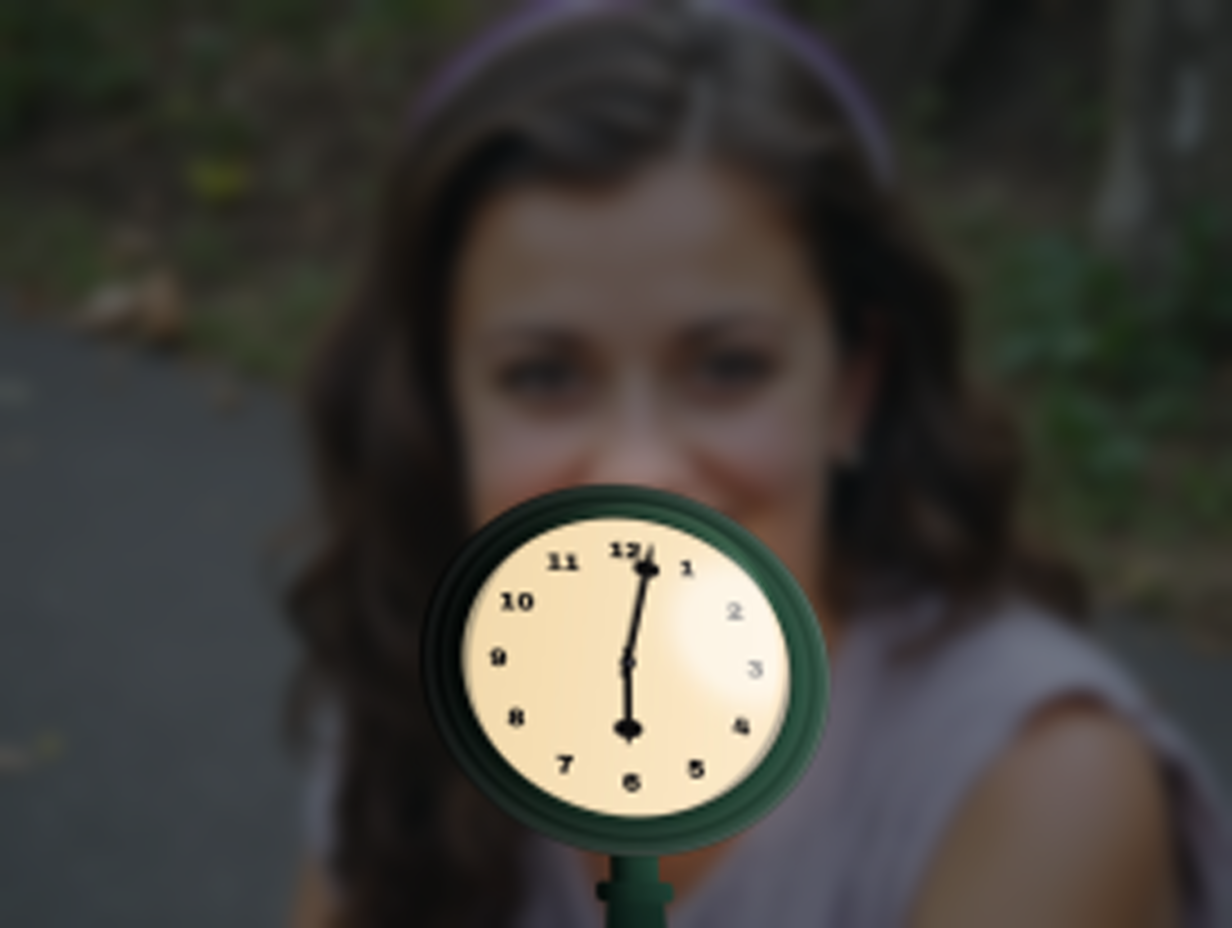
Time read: 6h02
